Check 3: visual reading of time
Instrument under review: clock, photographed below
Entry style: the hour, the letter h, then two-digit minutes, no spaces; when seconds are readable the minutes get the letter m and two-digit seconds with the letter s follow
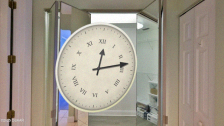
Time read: 12h13
